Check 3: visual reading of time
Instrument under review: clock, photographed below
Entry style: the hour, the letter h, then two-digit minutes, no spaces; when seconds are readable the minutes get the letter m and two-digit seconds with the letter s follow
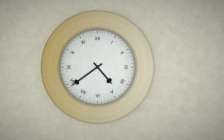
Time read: 4h39
